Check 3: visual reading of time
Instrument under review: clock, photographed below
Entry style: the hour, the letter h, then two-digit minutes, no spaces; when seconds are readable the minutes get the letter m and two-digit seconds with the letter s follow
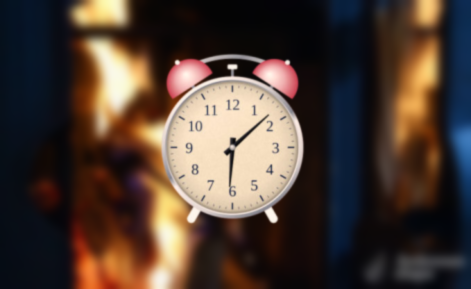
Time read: 6h08
